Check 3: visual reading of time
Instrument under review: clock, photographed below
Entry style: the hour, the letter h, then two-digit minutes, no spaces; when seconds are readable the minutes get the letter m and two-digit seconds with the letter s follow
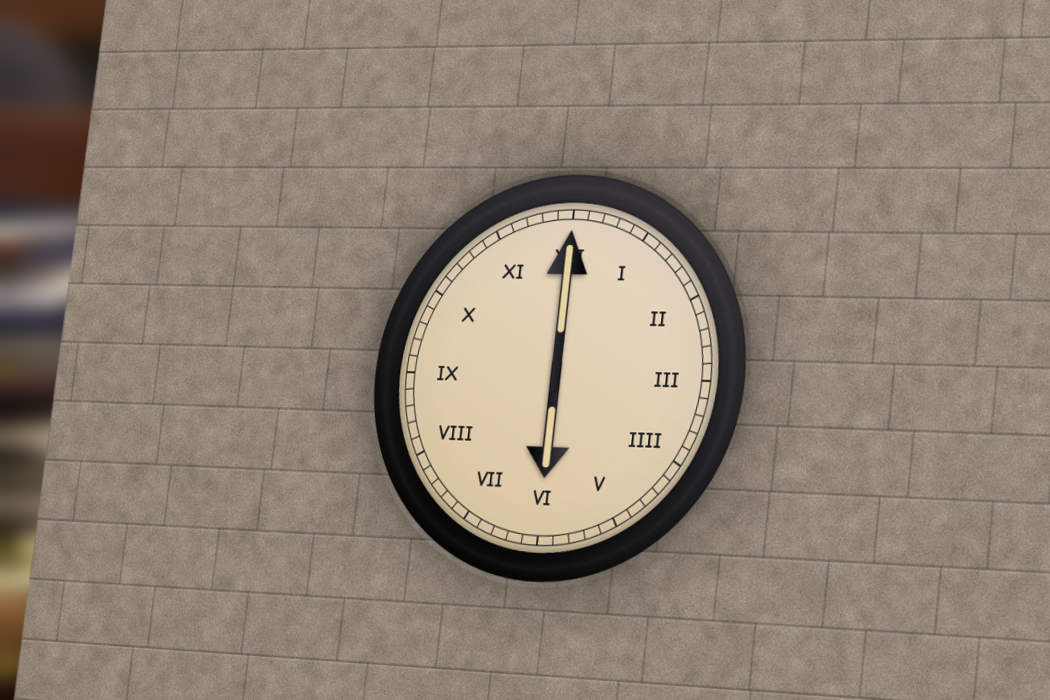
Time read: 6h00
